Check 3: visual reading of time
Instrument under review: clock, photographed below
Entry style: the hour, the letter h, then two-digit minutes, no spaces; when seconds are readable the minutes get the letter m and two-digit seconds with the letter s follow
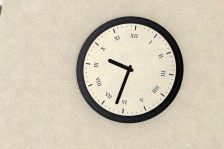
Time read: 9h32
